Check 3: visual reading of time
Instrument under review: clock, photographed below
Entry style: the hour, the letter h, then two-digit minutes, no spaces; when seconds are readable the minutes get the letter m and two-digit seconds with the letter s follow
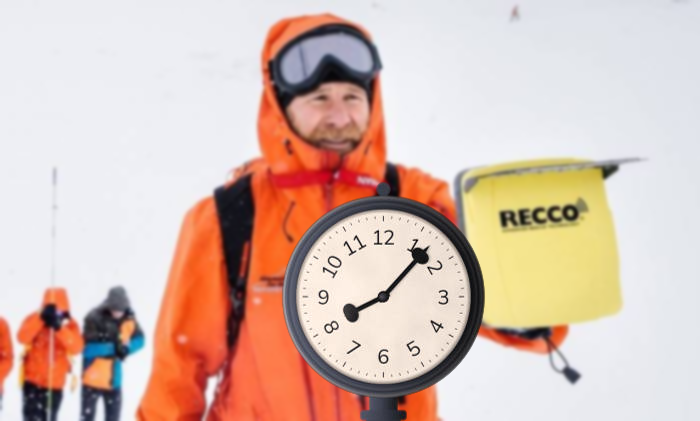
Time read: 8h07
